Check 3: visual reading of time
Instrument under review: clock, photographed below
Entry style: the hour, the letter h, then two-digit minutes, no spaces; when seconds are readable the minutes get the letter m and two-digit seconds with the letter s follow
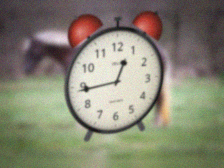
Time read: 12h44
